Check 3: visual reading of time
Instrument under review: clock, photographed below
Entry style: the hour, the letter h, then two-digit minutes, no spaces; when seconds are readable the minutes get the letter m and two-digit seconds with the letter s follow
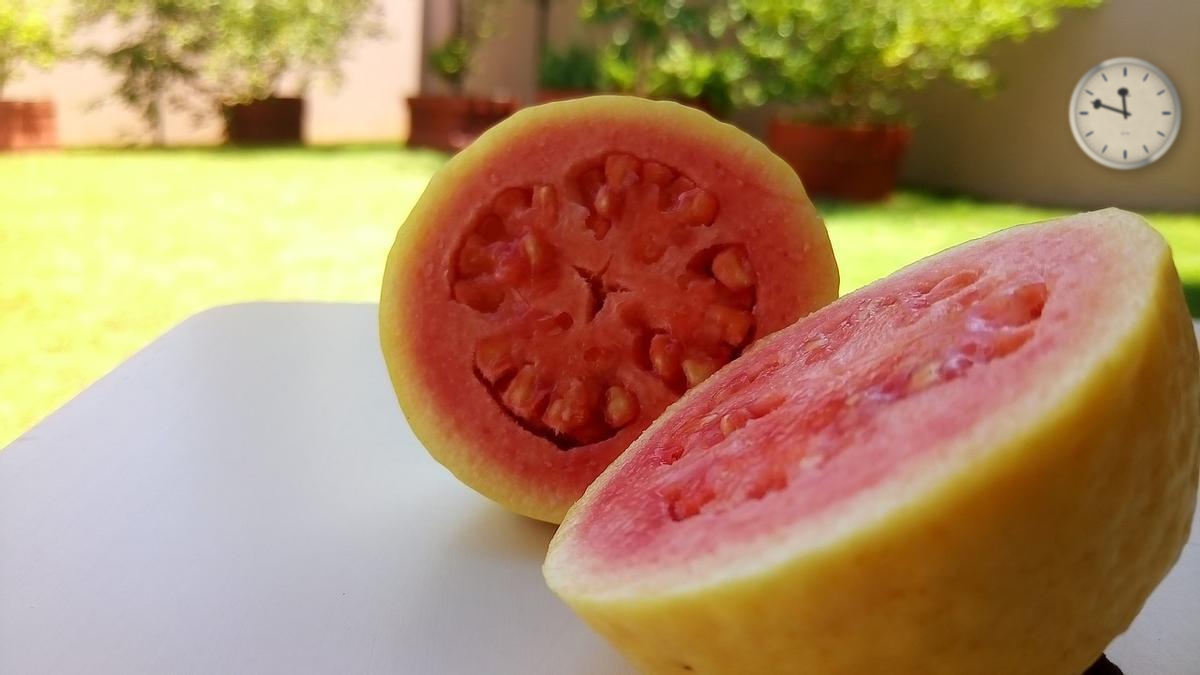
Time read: 11h48
